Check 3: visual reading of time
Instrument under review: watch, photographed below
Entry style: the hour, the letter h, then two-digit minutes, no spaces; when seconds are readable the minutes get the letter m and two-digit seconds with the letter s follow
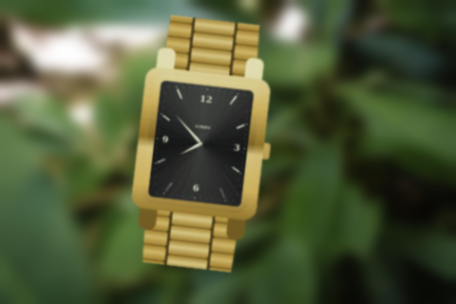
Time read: 7h52
